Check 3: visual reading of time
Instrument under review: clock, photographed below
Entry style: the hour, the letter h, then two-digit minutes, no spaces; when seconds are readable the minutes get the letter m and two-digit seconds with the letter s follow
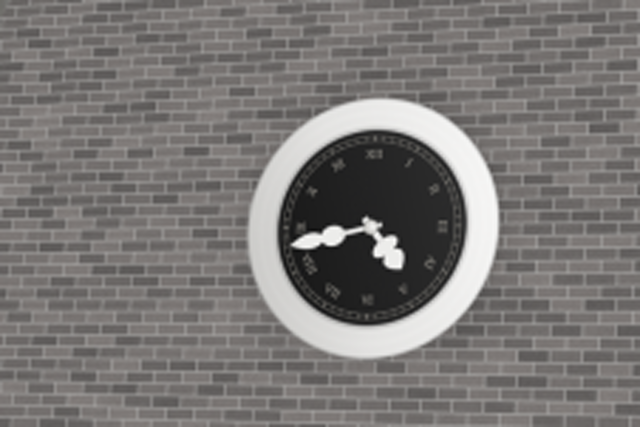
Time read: 4h43
